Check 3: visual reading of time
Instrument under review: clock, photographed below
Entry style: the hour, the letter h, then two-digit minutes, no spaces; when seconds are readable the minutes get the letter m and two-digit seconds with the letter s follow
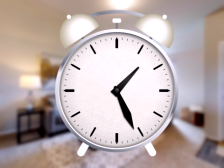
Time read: 1h26
